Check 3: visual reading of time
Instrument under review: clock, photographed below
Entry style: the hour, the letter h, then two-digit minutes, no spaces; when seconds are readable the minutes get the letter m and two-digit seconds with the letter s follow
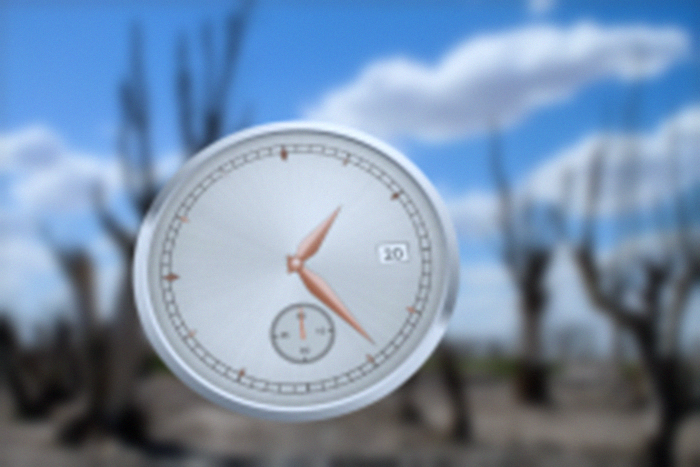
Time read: 1h24
